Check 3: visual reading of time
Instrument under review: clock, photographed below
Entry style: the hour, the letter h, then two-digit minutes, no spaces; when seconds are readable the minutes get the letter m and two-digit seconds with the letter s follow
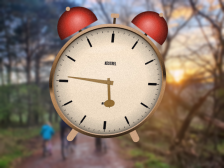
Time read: 5h46
